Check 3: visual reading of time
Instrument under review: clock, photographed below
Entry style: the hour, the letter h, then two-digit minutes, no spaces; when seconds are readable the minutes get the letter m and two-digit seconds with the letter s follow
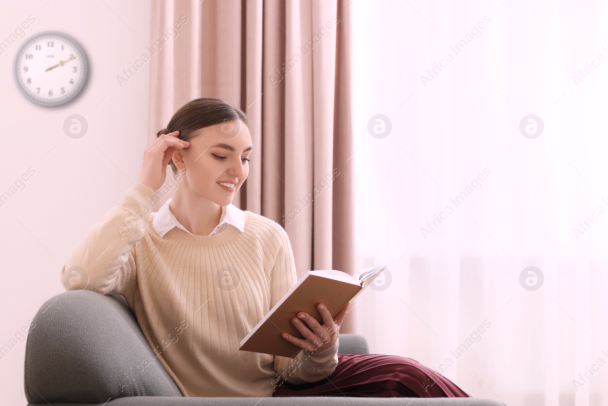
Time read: 2h11
